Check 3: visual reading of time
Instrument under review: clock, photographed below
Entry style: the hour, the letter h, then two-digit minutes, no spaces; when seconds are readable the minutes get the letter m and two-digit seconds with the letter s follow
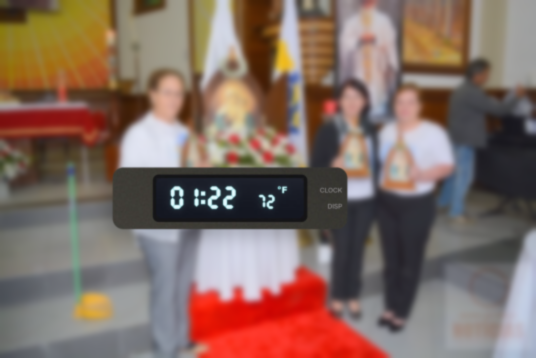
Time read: 1h22
